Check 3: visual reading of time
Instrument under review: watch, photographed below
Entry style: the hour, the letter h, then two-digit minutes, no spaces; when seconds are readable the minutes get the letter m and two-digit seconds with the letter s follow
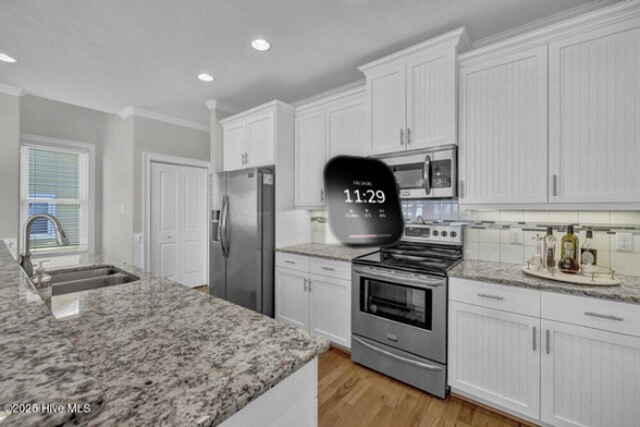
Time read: 11h29
